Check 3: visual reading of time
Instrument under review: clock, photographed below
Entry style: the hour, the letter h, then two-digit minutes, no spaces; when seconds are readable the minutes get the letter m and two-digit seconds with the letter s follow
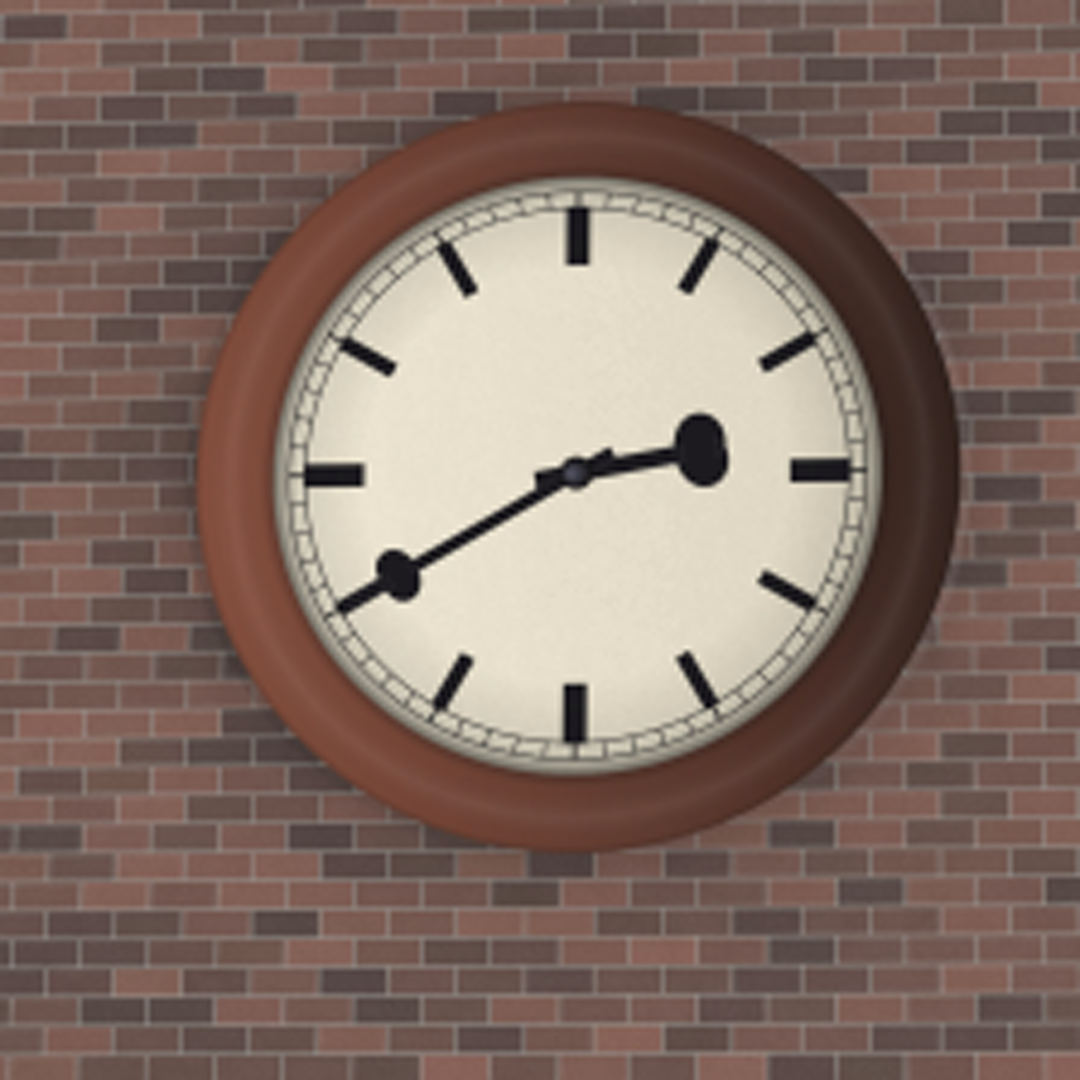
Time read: 2h40
